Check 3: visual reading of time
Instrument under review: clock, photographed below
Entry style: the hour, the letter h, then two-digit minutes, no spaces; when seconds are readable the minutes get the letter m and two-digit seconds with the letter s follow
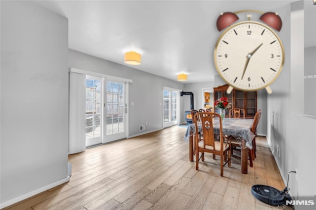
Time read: 1h33
